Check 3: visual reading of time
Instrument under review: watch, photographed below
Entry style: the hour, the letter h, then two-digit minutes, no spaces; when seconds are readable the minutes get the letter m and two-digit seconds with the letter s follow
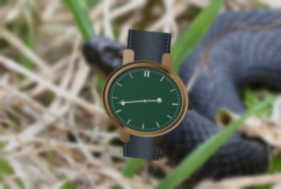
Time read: 2h43
